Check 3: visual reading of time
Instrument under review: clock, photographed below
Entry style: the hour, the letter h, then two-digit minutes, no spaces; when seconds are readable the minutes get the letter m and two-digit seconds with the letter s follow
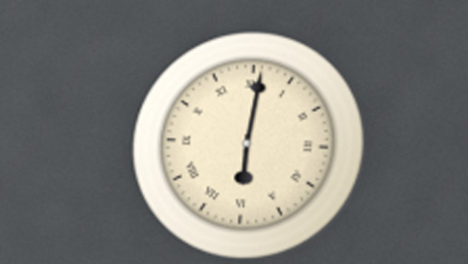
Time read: 6h01
